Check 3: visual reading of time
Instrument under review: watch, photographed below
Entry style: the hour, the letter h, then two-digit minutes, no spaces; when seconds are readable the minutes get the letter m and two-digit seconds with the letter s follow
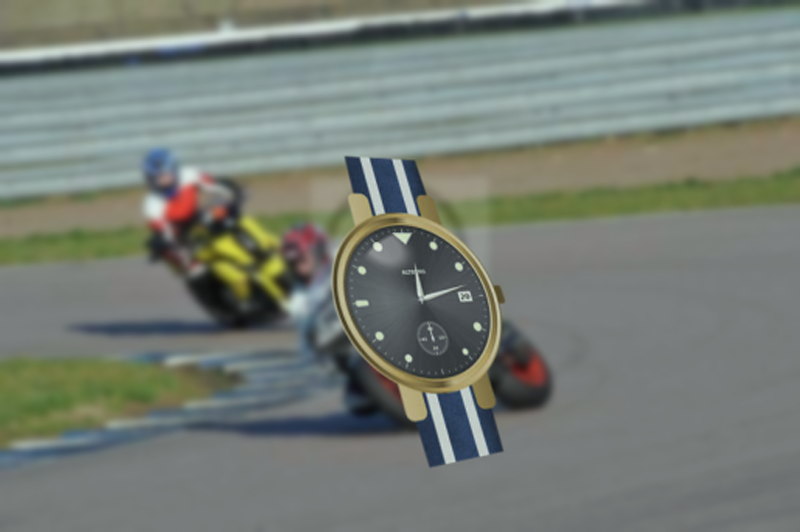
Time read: 12h13
